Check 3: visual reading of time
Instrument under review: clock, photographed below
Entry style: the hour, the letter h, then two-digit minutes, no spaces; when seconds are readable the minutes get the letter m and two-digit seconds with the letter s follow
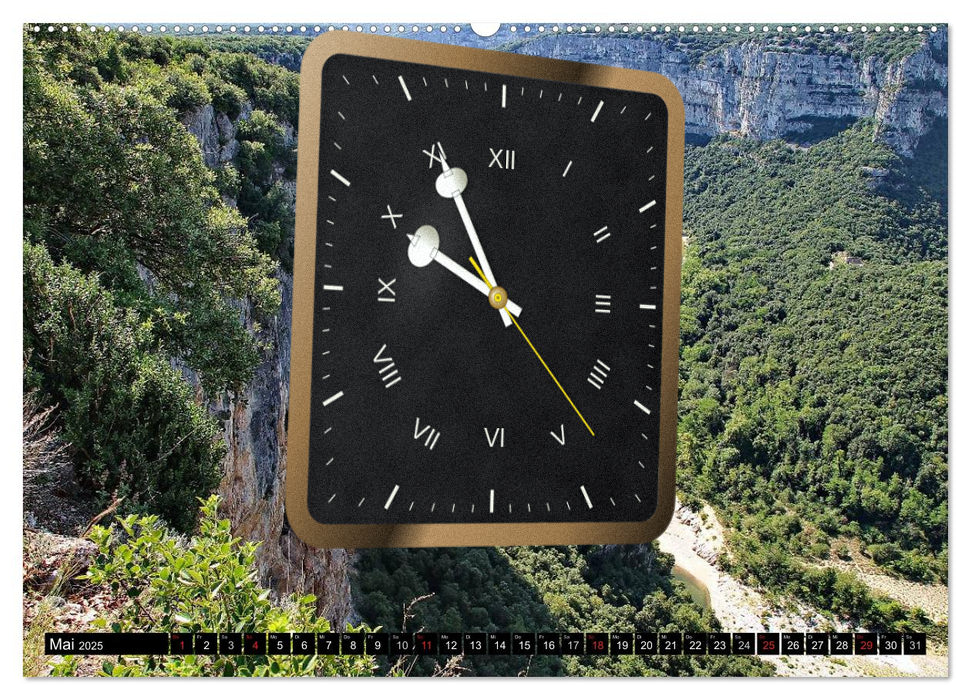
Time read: 9h55m23s
